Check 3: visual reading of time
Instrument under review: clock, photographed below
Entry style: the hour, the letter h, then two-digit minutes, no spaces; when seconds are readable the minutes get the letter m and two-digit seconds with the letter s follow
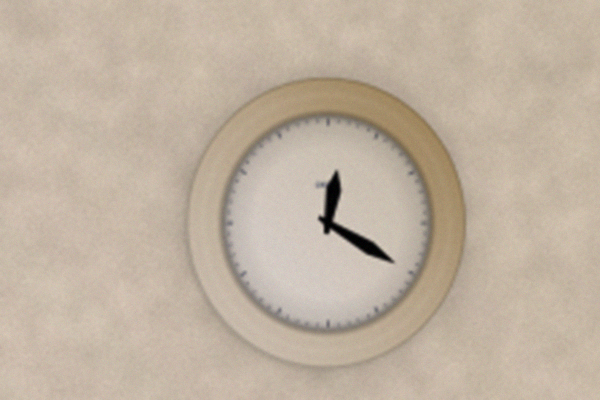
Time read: 12h20
